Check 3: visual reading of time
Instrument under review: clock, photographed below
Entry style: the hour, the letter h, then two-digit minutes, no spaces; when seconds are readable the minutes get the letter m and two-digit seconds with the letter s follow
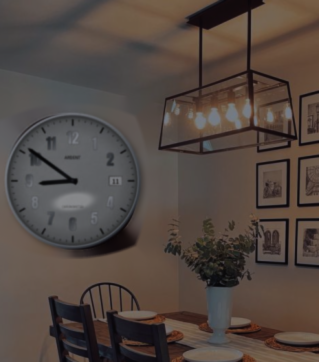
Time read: 8h51
